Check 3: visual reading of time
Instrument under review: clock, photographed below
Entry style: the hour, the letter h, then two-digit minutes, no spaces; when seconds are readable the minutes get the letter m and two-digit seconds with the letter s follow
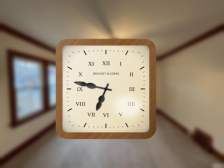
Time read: 6h47
